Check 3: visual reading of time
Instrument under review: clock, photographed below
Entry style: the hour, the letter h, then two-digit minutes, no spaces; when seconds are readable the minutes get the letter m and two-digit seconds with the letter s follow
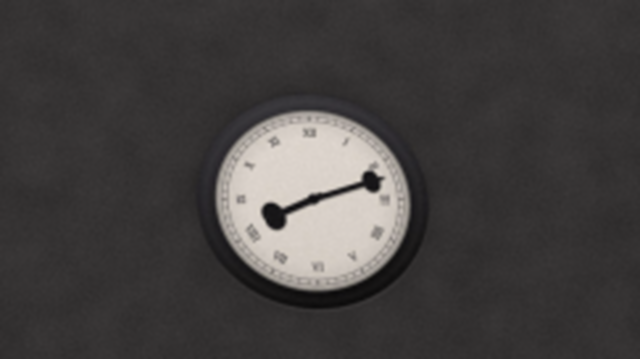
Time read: 8h12
